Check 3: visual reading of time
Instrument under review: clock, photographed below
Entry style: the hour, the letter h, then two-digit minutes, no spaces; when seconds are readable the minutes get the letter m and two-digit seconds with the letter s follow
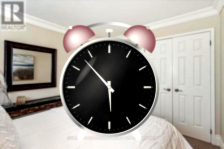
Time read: 5h53
